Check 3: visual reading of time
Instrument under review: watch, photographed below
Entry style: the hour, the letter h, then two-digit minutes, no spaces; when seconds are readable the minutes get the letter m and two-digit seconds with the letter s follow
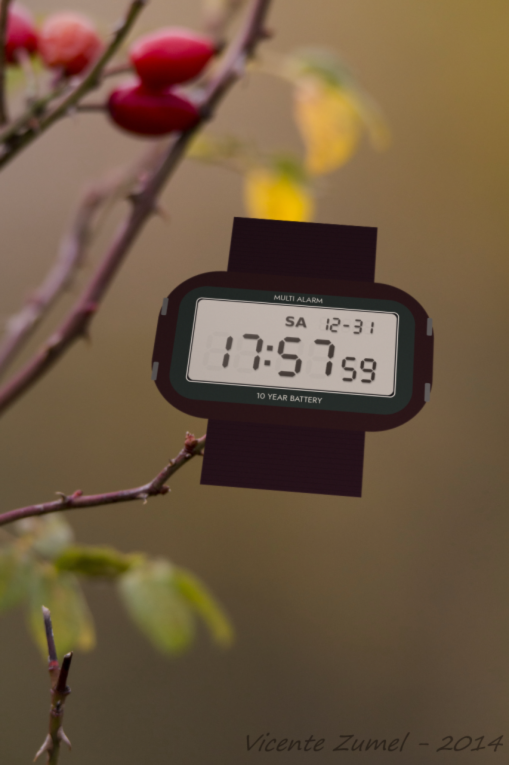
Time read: 17h57m59s
